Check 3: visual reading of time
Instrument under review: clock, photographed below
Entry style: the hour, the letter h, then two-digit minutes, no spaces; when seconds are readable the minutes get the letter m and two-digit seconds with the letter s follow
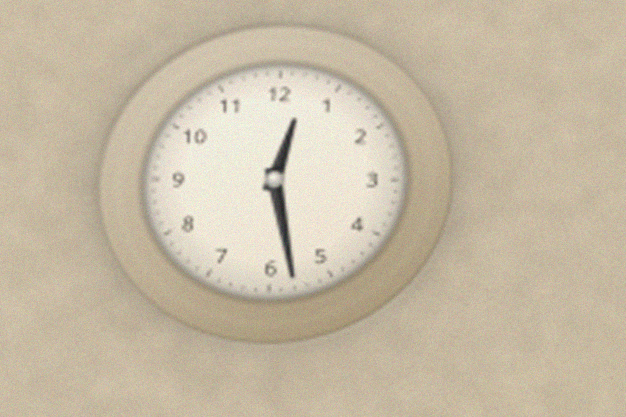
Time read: 12h28
